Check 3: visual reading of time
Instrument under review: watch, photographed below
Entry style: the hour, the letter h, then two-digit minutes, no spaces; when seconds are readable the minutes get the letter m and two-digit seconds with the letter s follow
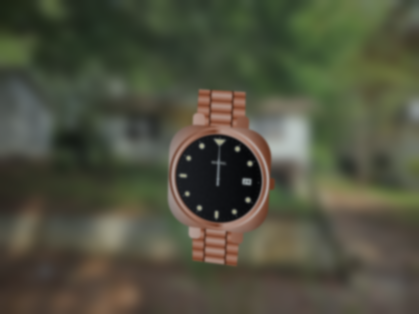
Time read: 12h00
